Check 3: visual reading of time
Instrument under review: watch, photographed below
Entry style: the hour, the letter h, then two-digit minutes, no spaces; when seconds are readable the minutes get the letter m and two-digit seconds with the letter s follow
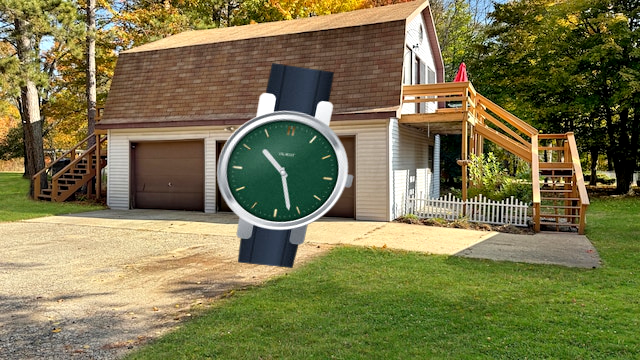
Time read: 10h27
